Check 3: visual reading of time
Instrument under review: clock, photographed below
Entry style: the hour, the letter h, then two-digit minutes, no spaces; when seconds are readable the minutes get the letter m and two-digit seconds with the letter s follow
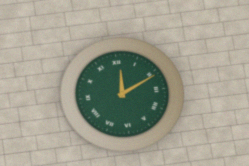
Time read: 12h11
